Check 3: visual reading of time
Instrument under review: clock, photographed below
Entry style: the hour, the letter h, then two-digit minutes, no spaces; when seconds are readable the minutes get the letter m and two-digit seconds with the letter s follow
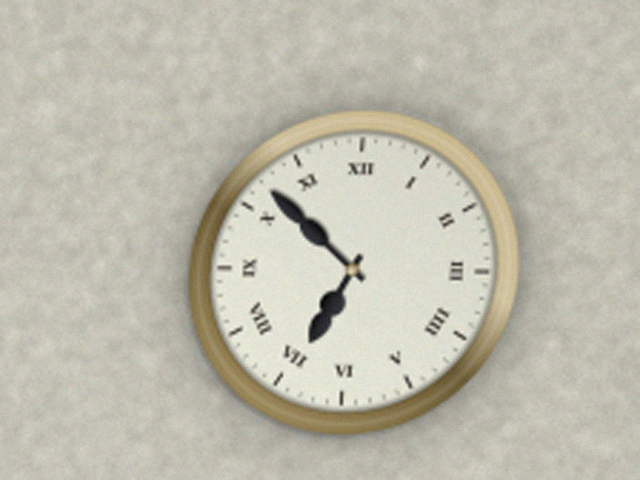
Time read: 6h52
